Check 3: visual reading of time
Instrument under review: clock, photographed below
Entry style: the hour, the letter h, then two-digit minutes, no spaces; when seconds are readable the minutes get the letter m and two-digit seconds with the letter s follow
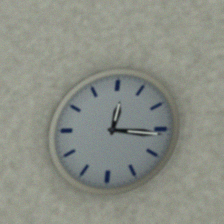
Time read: 12h16
